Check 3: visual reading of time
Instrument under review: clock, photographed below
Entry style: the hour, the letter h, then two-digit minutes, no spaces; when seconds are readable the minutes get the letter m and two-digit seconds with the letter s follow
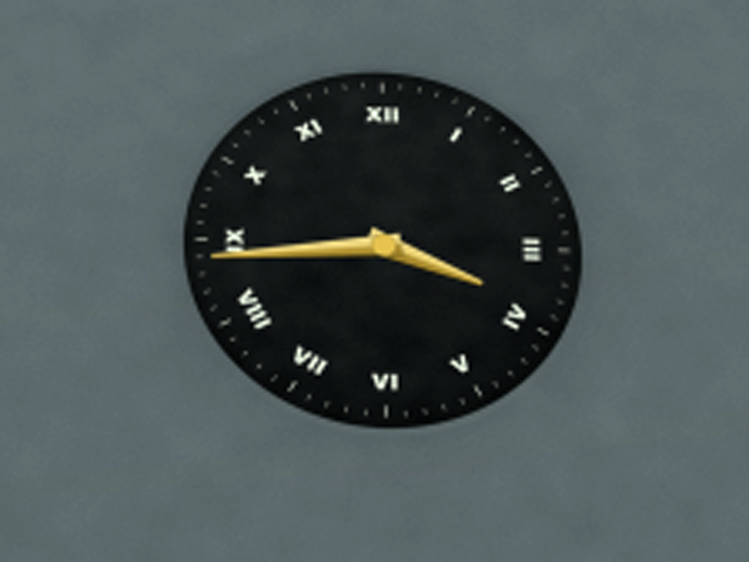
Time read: 3h44
